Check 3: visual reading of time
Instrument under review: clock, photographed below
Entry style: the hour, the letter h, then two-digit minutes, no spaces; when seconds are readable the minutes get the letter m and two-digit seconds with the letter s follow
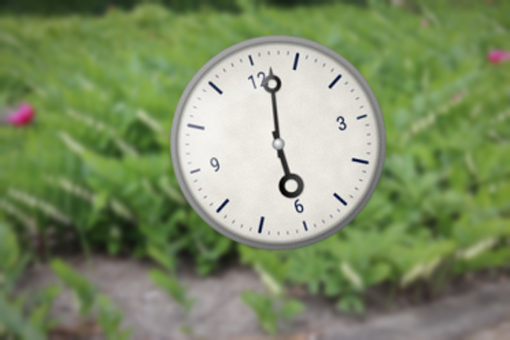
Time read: 6h02
